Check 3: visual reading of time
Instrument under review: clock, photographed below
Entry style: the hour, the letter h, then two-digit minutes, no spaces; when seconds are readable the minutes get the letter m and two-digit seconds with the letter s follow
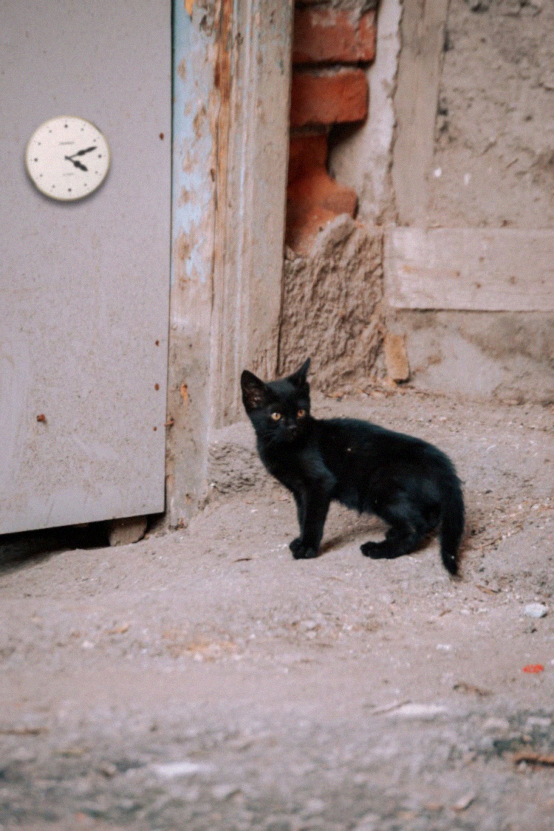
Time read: 4h12
